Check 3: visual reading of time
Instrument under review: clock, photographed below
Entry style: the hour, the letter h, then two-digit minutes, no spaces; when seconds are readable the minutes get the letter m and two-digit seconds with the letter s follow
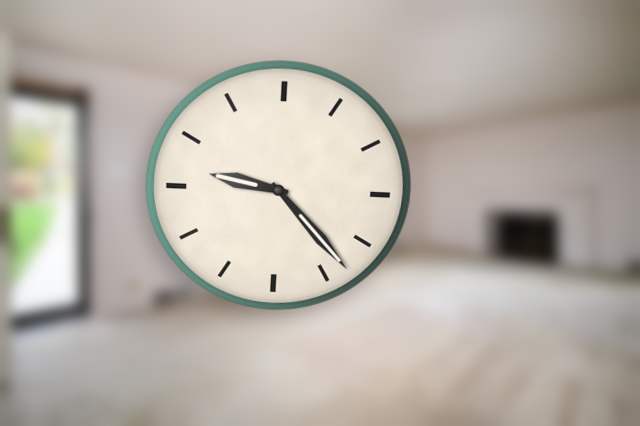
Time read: 9h23
